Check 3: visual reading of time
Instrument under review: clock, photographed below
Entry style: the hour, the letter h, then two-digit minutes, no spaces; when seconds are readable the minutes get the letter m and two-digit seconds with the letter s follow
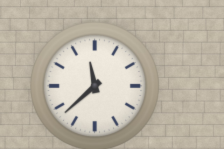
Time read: 11h38
